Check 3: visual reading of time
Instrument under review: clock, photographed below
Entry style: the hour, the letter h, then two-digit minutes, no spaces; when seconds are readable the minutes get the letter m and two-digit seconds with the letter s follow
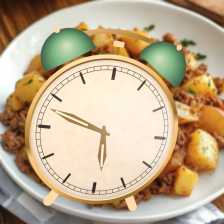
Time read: 5h48
